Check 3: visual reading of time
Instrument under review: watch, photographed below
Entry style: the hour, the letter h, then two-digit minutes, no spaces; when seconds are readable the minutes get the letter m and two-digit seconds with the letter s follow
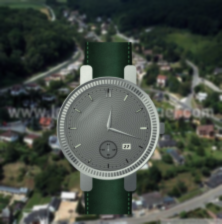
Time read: 12h18
